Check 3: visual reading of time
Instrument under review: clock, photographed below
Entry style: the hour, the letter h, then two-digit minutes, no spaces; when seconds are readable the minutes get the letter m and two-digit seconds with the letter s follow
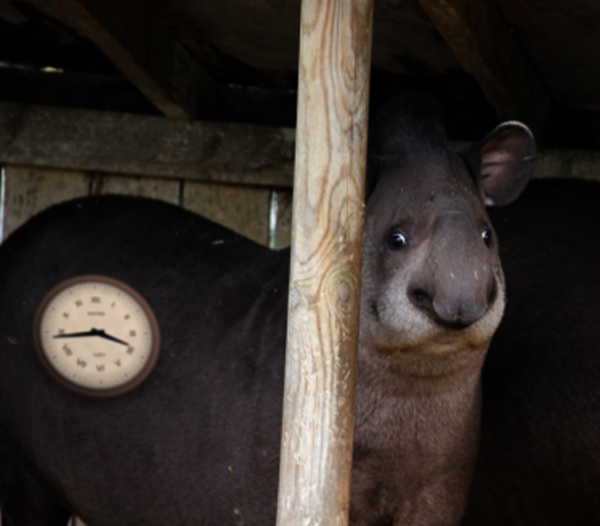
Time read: 3h44
